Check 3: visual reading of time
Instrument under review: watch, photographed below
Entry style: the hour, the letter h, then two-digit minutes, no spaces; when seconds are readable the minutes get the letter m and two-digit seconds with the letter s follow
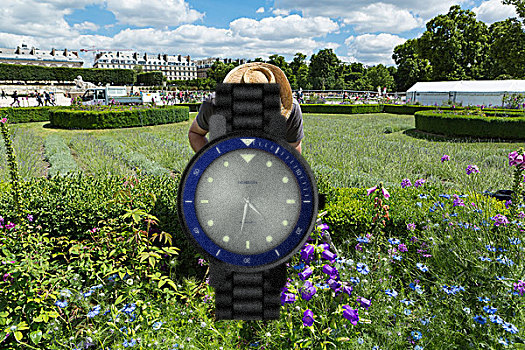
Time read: 4h32
